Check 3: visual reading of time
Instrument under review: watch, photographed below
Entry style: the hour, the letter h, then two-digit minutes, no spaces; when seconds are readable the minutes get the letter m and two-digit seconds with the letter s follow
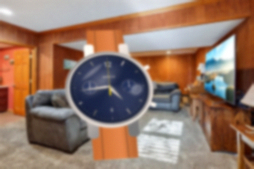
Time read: 4h44
